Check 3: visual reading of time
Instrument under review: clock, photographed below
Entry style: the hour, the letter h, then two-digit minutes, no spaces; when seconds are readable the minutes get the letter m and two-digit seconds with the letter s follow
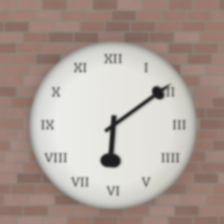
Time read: 6h09
